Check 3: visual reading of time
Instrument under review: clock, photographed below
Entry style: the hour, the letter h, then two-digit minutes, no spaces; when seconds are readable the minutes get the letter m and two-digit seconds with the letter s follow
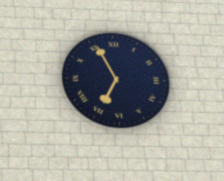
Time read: 6h56
